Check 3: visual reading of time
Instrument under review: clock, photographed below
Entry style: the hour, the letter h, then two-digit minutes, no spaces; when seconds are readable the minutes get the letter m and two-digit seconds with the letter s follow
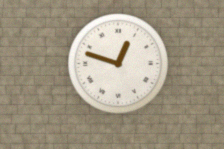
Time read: 12h48
